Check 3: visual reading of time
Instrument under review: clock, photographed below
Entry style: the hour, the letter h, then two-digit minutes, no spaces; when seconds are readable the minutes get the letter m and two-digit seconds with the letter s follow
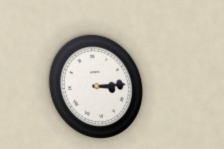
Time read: 3h15
